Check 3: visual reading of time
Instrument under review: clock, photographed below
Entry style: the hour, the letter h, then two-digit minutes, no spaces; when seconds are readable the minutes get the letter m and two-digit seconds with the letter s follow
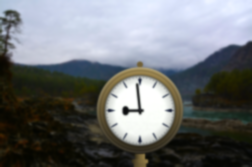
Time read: 8h59
